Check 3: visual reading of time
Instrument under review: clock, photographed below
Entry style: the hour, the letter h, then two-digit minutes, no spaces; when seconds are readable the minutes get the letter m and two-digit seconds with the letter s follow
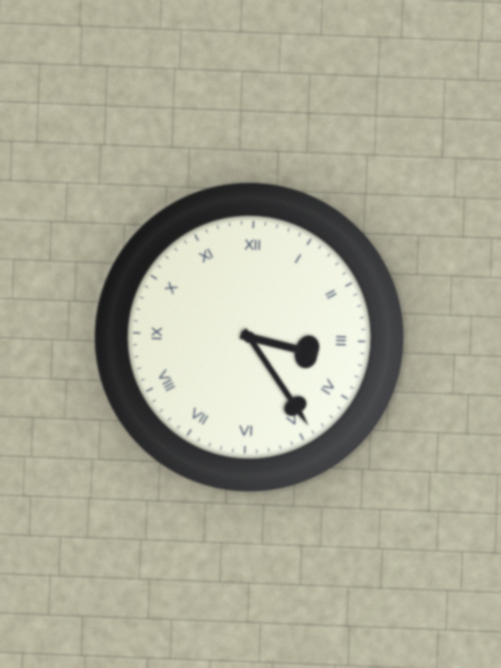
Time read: 3h24
